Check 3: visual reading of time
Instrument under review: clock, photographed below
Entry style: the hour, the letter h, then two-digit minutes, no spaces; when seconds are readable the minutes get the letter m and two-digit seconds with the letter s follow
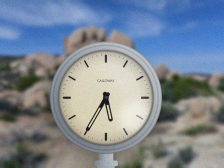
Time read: 5h35
